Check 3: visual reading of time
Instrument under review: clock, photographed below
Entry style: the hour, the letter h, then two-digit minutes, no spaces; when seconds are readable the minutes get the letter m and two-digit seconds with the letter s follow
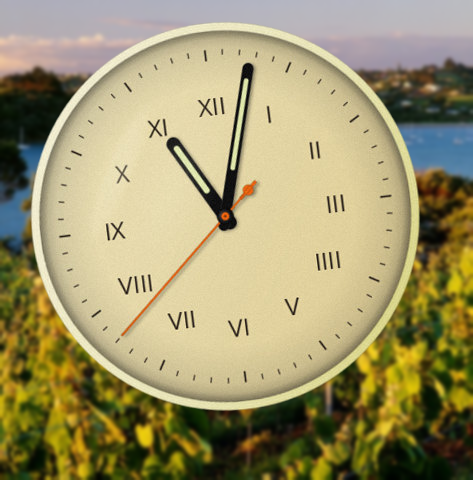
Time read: 11h02m38s
